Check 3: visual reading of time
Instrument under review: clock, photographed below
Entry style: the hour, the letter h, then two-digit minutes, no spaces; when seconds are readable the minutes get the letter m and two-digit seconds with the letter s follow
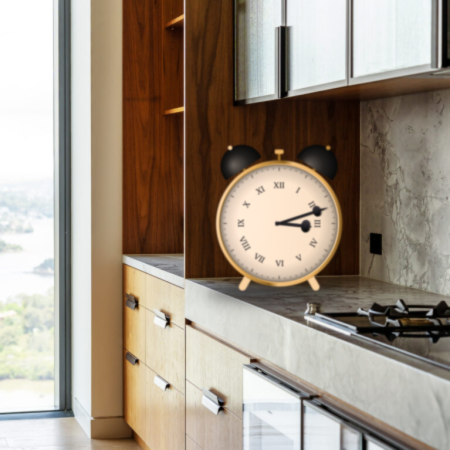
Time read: 3h12
